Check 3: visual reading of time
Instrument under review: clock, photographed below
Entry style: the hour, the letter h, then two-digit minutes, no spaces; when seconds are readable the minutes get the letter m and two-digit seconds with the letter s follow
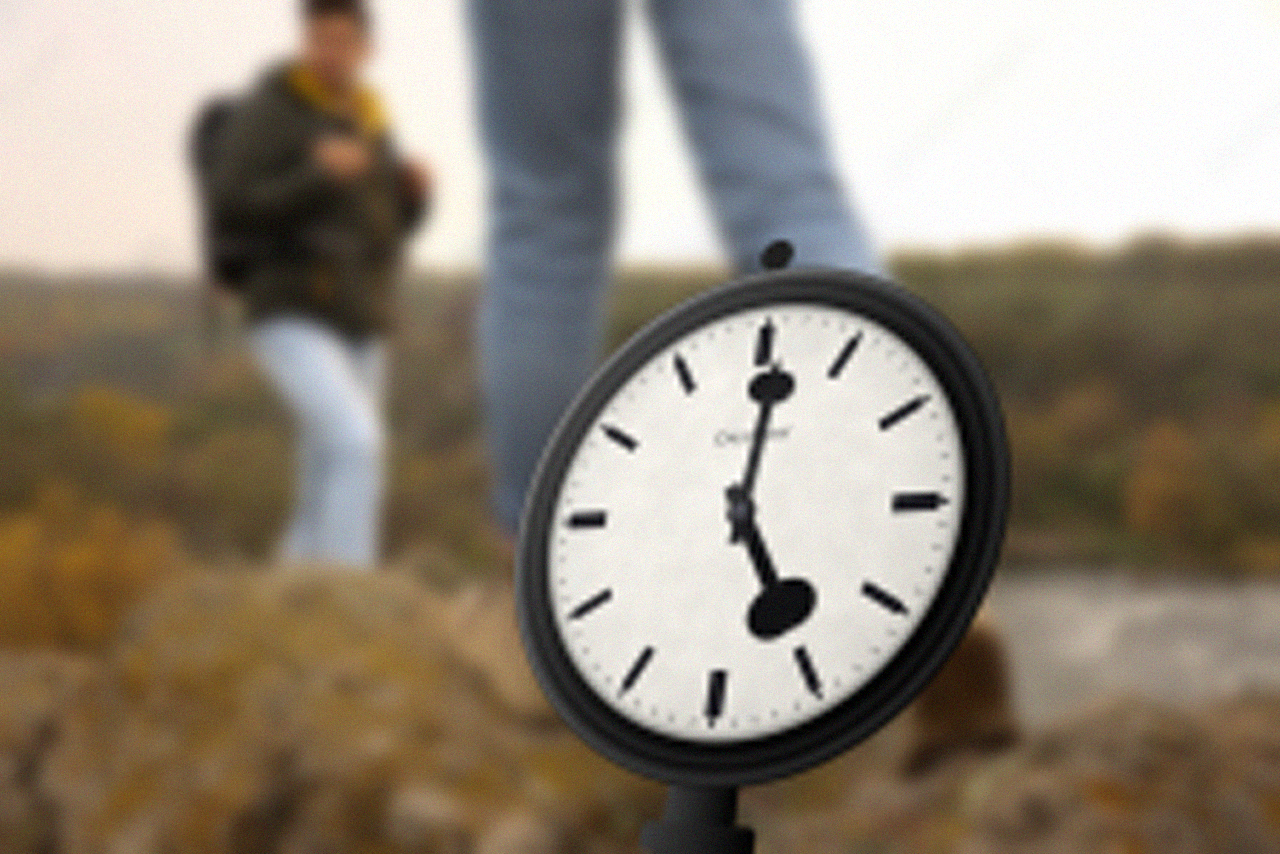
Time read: 5h01
